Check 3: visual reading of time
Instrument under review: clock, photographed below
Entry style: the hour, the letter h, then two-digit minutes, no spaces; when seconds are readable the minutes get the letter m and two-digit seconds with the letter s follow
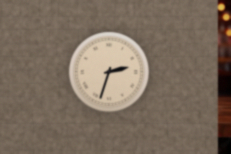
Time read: 2h33
